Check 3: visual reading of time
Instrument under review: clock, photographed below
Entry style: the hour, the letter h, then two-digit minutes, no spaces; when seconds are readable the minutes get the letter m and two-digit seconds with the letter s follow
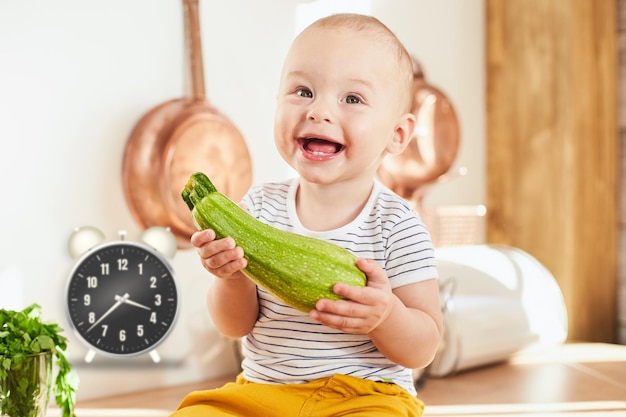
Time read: 3h38
